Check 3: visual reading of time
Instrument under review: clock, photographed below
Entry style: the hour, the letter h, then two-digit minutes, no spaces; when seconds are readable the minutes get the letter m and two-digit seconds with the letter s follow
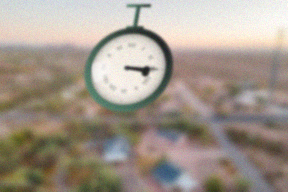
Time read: 3h15
